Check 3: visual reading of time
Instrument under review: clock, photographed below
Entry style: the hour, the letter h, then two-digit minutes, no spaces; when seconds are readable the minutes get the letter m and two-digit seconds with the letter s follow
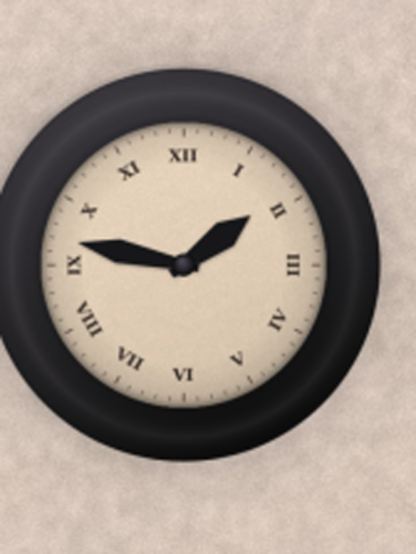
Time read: 1h47
